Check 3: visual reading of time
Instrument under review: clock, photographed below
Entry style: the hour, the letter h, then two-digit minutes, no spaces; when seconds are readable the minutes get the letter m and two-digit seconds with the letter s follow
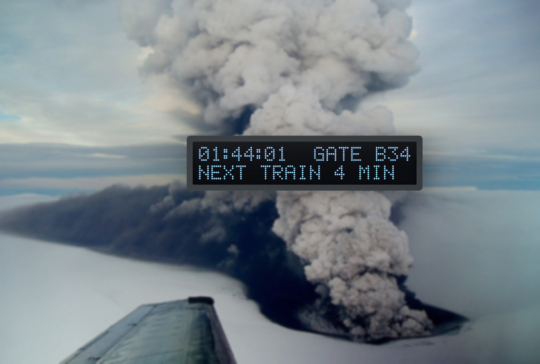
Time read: 1h44m01s
